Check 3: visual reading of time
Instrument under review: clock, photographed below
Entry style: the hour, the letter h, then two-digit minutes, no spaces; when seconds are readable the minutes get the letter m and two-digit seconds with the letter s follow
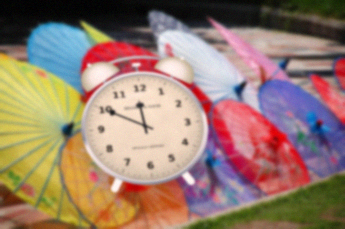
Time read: 11h50
